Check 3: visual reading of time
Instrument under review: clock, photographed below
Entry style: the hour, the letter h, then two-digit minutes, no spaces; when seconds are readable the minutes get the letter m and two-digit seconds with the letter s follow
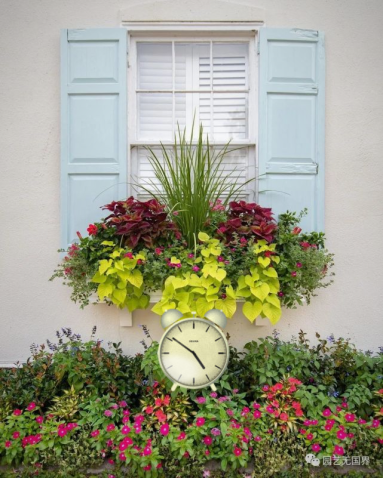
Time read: 4h51
